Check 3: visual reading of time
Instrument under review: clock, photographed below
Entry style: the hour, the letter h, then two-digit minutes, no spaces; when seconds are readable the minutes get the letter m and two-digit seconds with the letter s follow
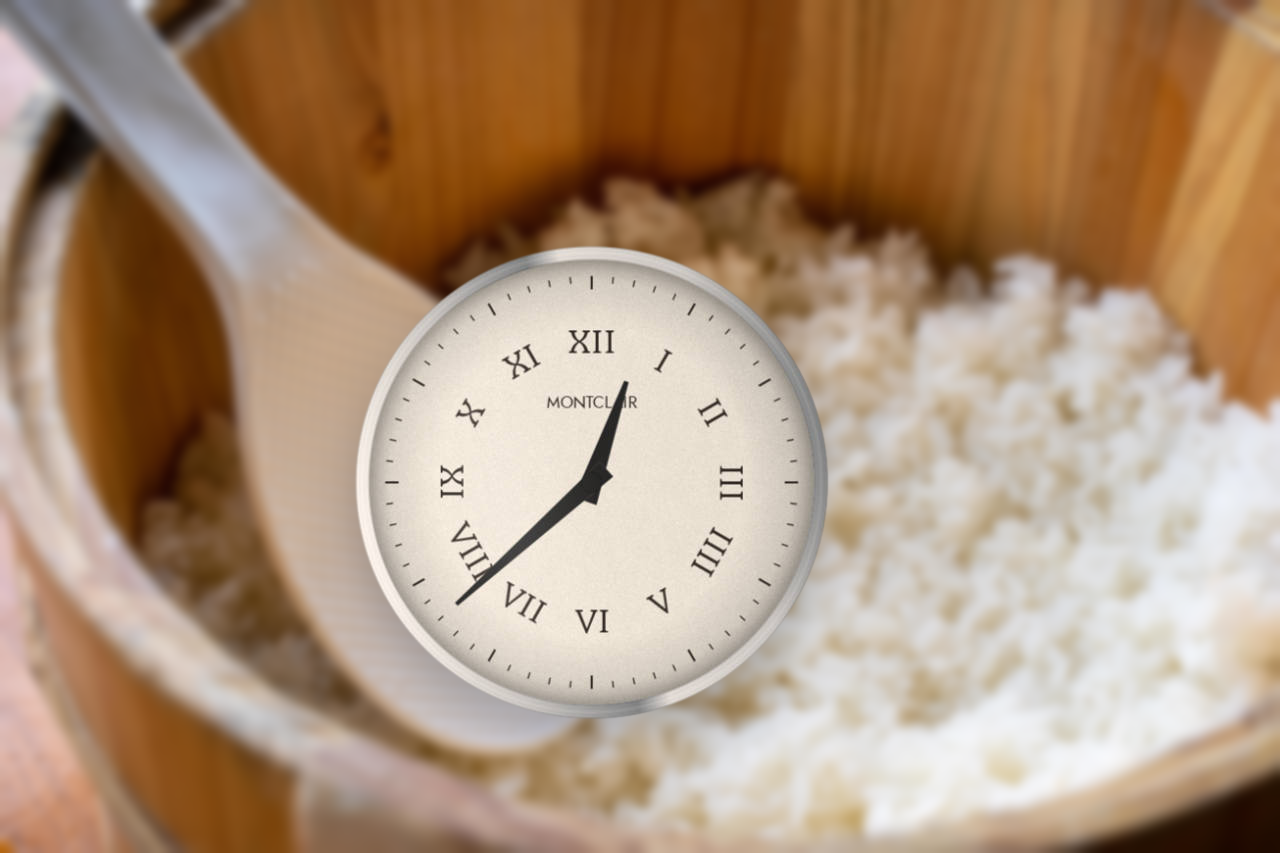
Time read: 12h38
